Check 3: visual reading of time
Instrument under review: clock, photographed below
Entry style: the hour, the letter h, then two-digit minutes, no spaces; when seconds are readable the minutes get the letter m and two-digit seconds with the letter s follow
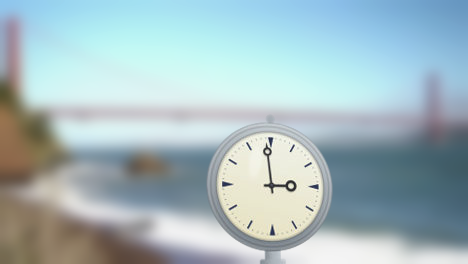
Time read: 2h59
